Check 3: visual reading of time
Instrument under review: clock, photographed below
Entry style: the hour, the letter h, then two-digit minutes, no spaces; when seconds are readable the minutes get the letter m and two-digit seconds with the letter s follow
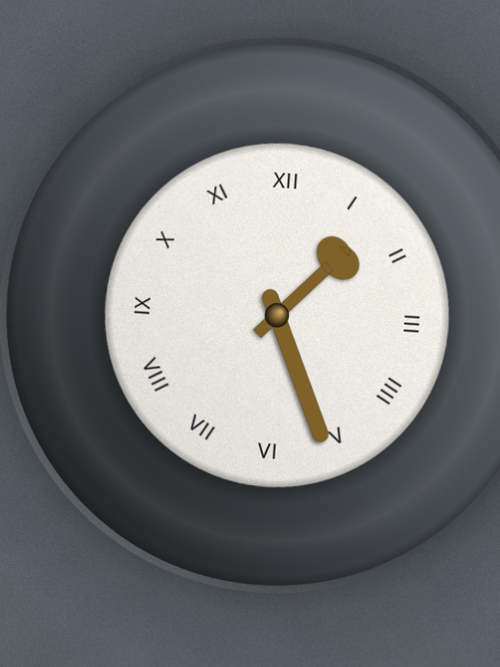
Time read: 1h26
